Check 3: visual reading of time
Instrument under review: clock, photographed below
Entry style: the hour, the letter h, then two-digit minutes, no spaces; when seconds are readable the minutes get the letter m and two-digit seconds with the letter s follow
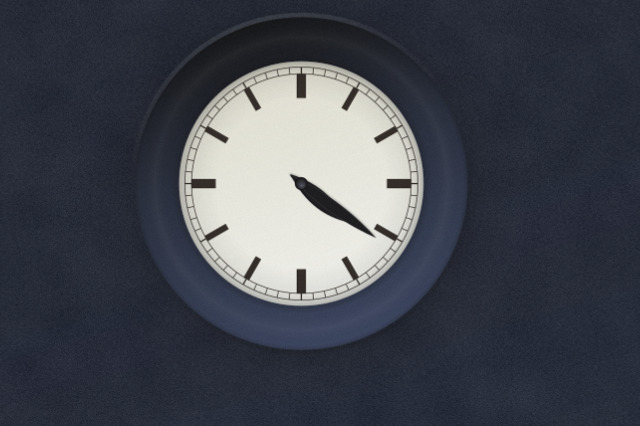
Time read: 4h21
